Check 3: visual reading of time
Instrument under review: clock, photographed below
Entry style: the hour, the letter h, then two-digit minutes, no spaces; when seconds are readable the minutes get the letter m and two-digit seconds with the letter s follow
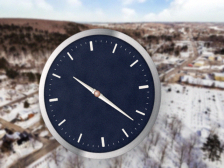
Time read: 10h22
